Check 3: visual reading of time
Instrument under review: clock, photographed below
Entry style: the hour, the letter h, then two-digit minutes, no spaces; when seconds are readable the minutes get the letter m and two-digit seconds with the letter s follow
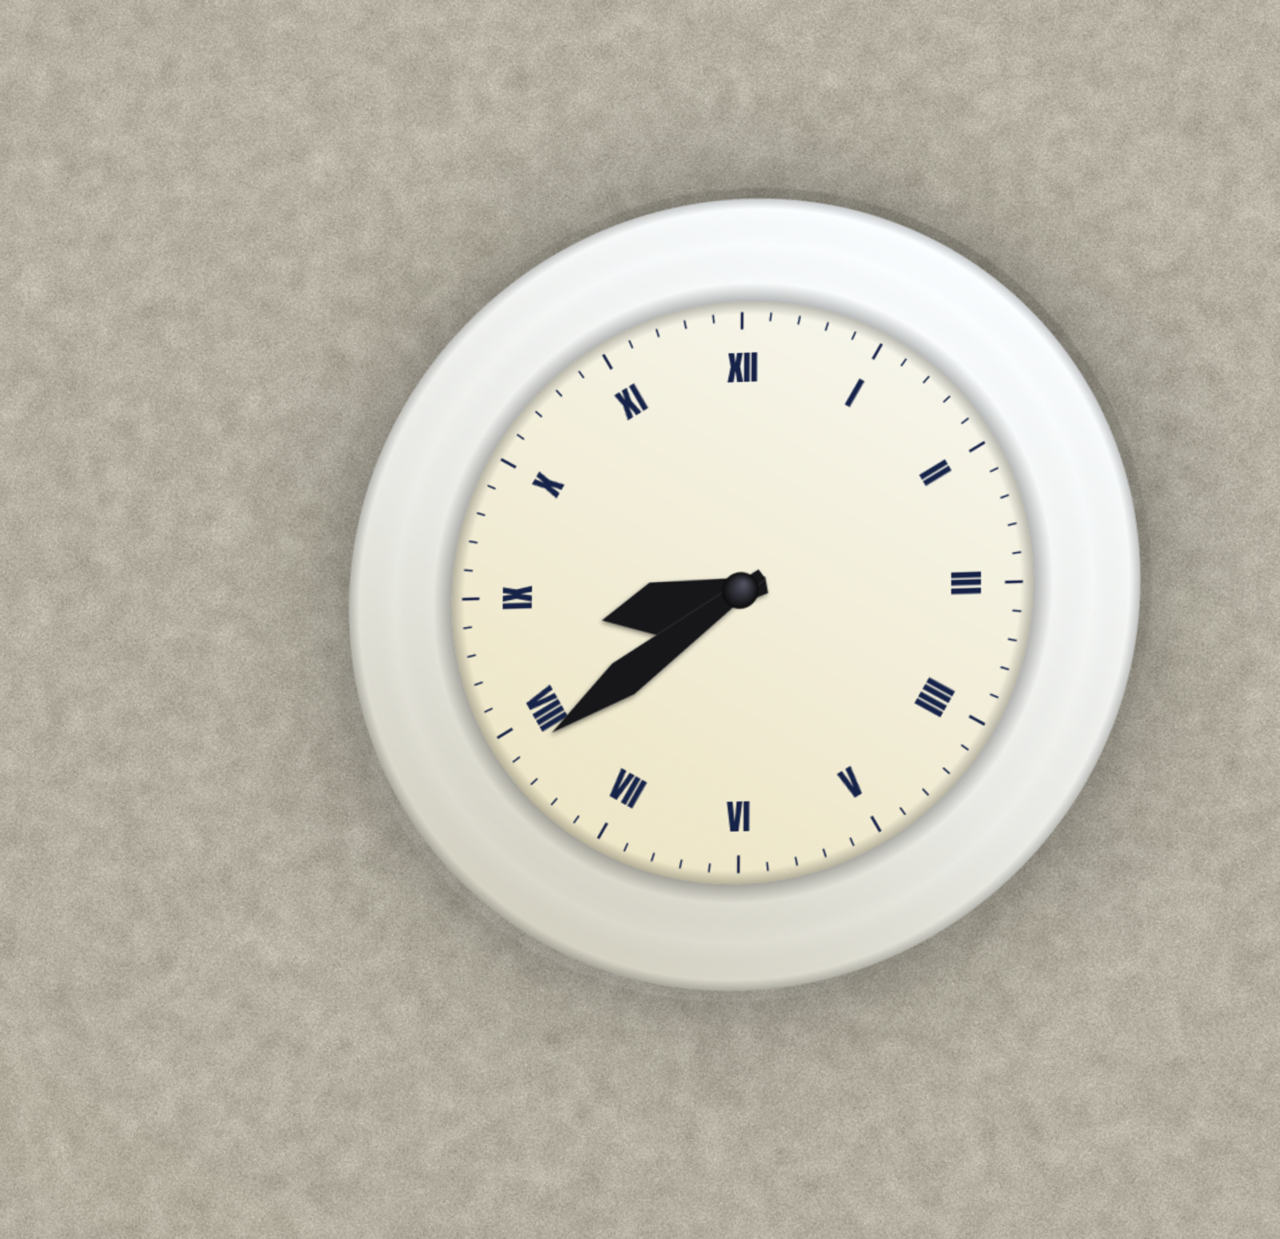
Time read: 8h39
